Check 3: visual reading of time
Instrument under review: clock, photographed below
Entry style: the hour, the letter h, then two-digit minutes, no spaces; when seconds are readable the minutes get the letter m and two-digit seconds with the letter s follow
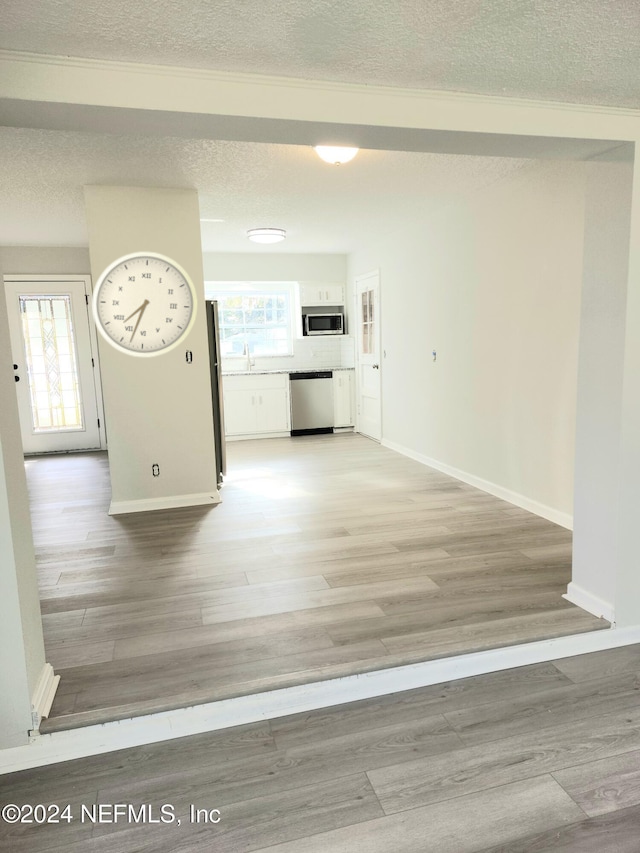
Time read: 7h33
